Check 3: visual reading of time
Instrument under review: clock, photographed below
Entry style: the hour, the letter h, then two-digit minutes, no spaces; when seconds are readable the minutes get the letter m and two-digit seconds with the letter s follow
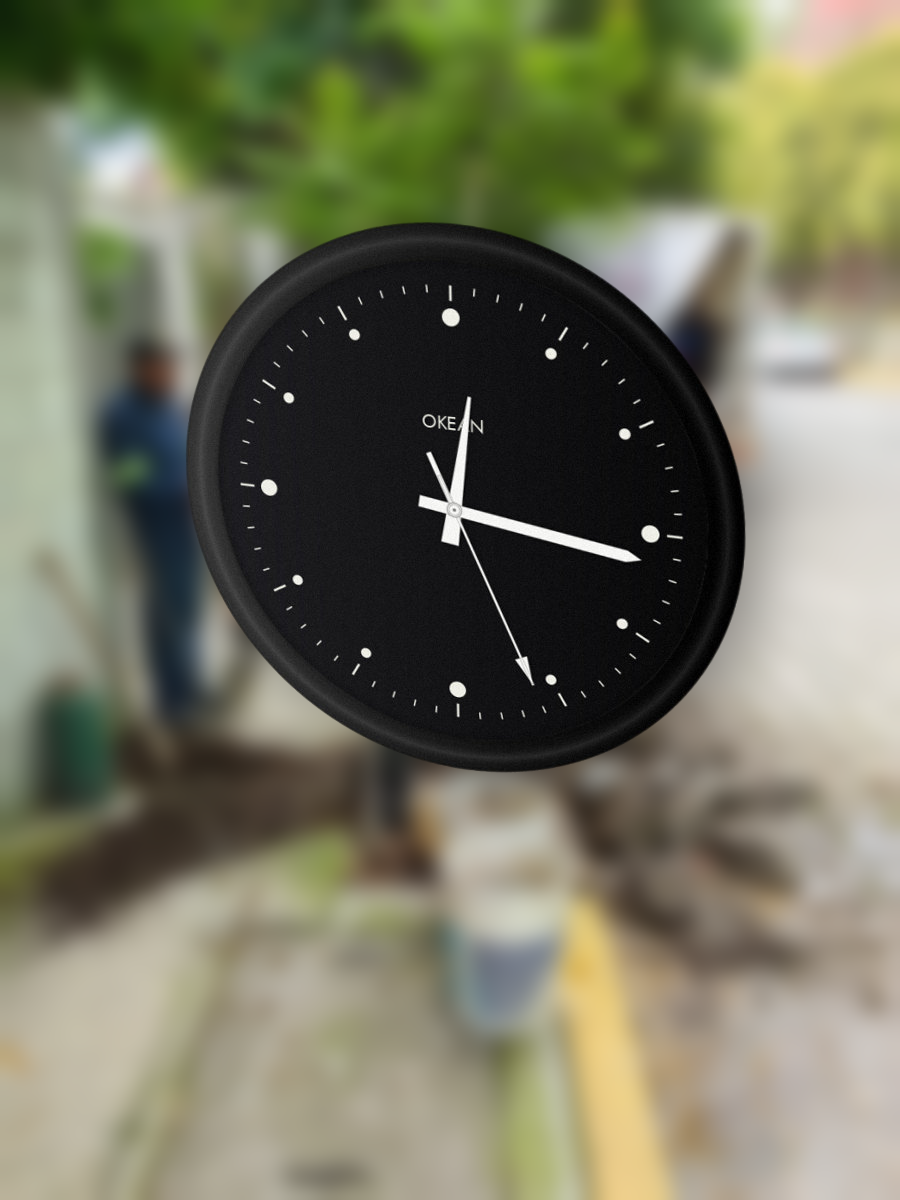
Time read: 12h16m26s
